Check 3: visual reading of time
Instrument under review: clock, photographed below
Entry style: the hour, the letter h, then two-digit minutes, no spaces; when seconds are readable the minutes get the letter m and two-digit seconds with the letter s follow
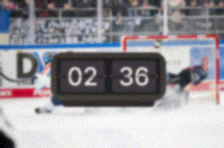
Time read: 2h36
